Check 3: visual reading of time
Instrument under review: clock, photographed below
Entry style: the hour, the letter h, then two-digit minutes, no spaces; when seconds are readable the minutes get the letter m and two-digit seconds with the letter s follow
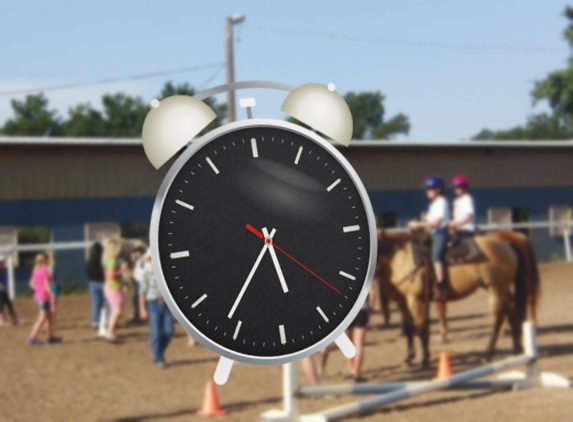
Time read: 5h36m22s
